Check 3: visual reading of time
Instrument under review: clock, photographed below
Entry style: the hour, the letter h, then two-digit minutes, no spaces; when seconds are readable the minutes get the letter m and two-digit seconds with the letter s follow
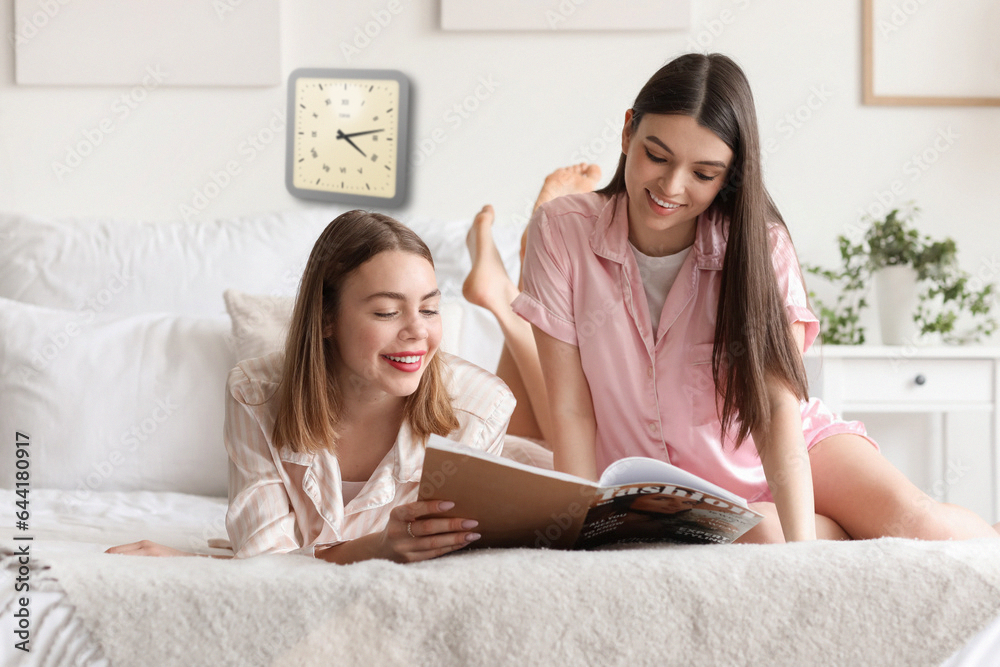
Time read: 4h13
